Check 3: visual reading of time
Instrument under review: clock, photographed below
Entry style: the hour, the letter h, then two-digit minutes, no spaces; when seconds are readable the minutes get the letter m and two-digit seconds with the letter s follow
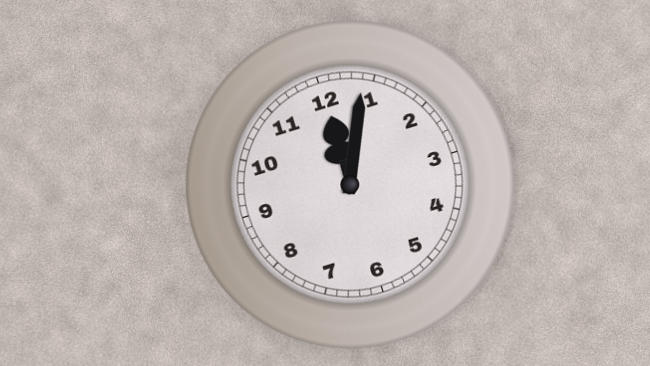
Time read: 12h04
